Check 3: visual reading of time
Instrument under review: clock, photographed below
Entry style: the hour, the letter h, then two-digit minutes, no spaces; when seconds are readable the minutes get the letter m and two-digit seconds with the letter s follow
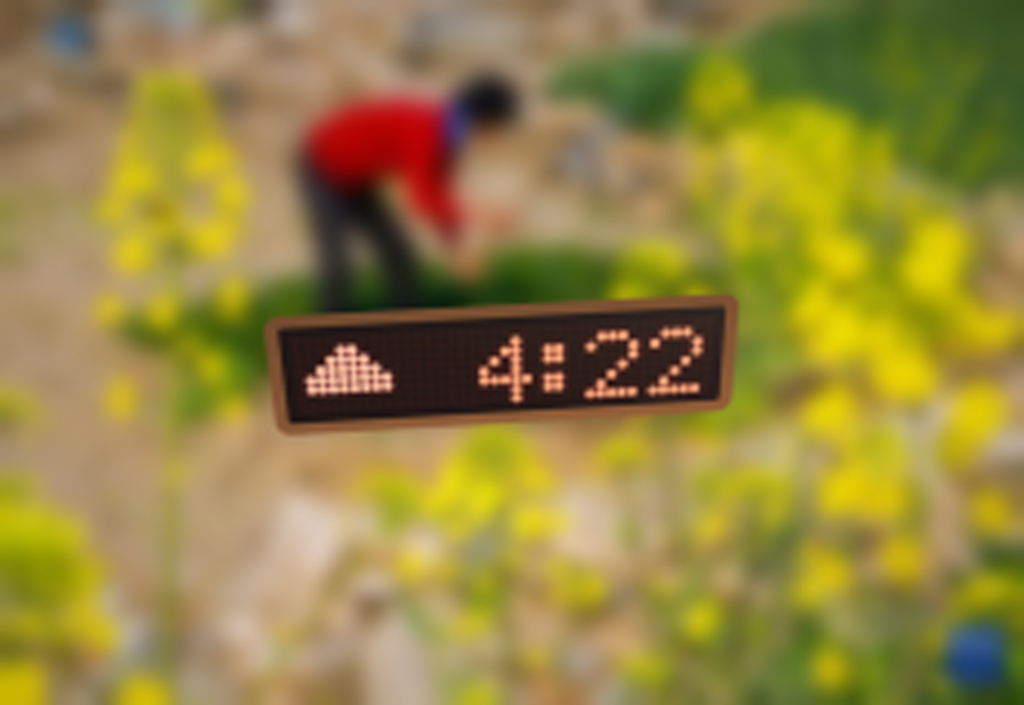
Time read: 4h22
